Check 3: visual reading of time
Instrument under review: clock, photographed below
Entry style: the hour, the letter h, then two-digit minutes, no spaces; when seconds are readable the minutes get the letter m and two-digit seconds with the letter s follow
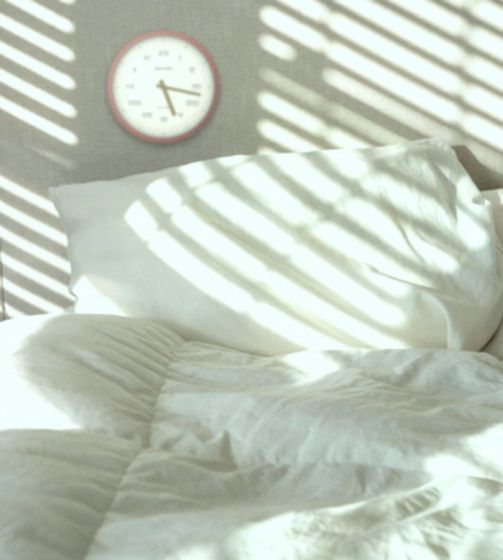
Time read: 5h17
